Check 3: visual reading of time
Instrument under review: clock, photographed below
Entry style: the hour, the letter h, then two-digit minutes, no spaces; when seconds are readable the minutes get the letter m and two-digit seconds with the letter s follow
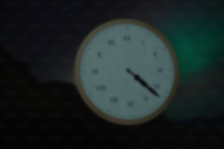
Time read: 4h22
